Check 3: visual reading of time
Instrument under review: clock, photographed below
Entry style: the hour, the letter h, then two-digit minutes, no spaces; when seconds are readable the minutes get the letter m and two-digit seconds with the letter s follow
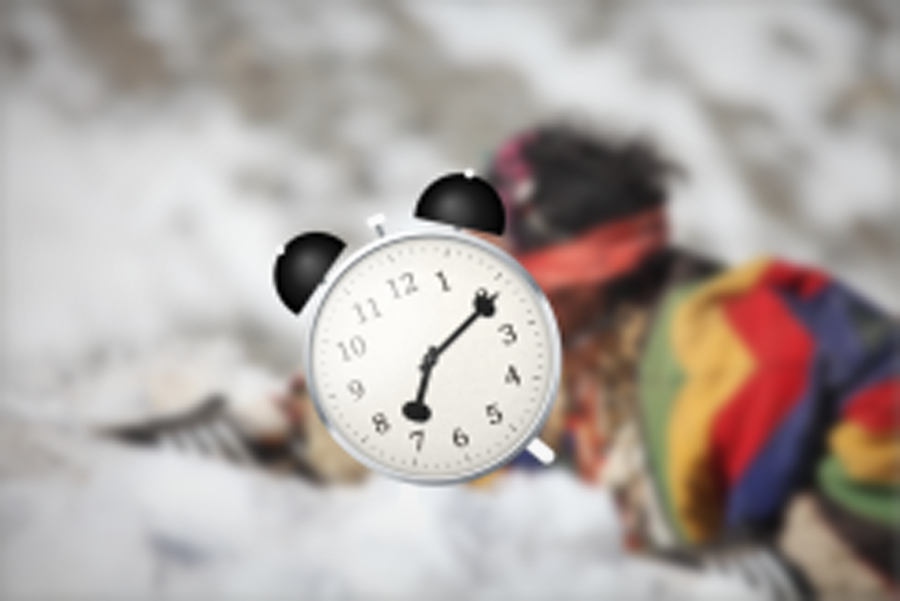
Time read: 7h11
